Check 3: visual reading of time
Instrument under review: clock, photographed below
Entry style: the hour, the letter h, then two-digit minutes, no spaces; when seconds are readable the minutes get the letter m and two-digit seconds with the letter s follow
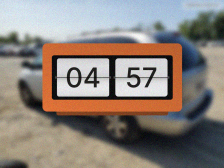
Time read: 4h57
